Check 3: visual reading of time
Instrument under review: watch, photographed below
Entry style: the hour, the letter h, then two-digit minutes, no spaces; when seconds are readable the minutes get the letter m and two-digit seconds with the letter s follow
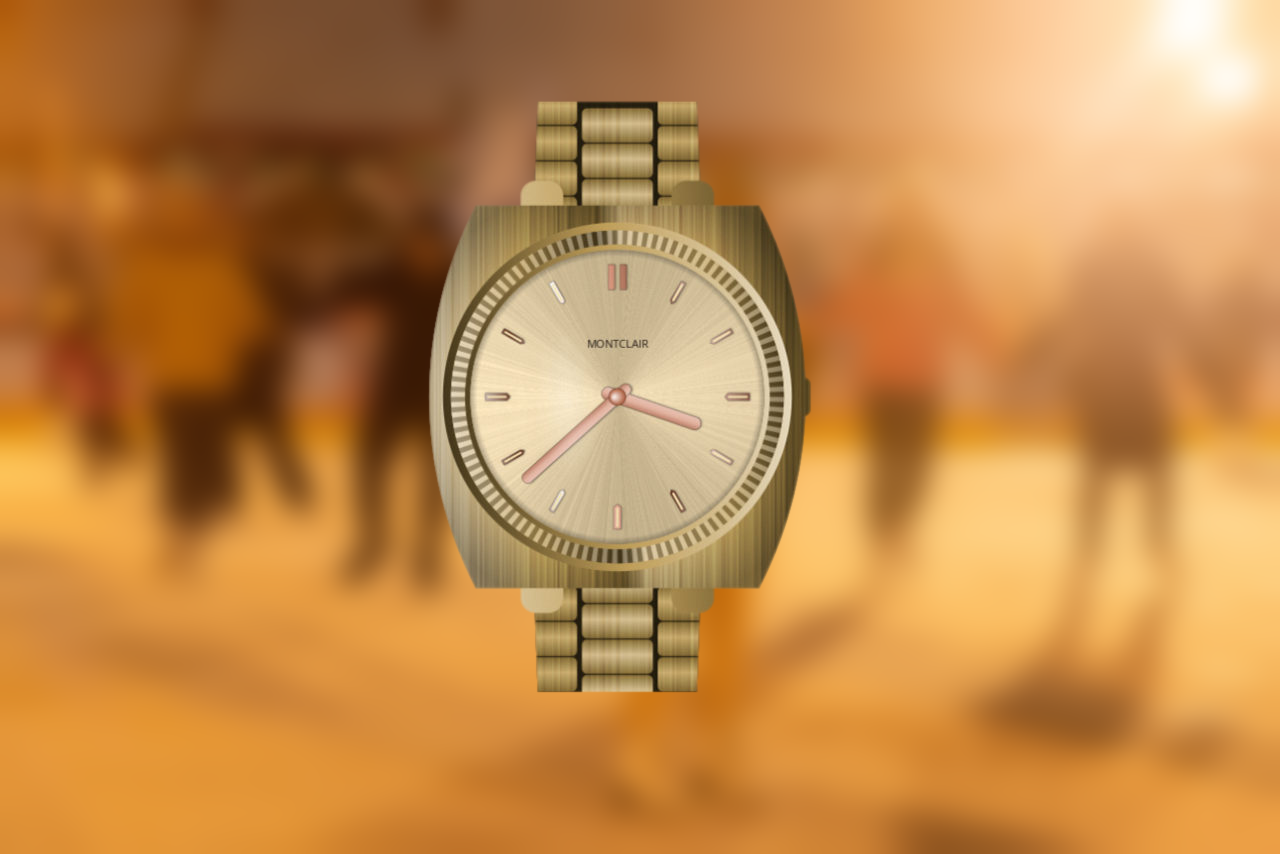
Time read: 3h38
